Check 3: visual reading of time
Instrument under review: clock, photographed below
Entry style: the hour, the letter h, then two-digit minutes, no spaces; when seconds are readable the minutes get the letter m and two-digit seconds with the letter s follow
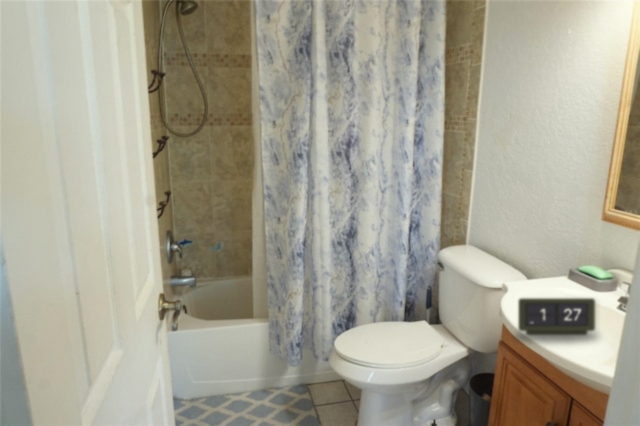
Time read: 1h27
